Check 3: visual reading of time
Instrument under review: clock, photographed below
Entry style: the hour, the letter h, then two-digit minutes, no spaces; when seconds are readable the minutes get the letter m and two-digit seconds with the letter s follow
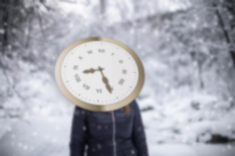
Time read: 8h26
